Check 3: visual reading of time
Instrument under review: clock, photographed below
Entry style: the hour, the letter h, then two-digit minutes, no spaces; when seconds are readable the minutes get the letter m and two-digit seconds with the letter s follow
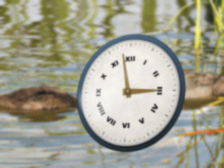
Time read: 2h58
